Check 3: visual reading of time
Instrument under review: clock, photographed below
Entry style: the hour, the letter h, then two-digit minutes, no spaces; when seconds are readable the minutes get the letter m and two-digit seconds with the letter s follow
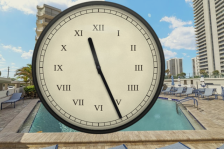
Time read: 11h26
